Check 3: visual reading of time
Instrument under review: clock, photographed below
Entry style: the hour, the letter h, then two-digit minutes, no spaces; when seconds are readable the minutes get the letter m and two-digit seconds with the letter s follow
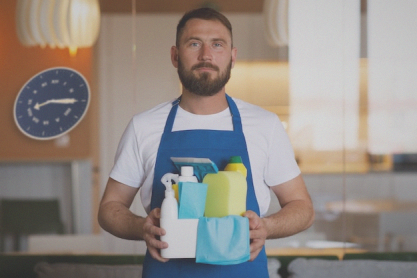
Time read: 8h15
